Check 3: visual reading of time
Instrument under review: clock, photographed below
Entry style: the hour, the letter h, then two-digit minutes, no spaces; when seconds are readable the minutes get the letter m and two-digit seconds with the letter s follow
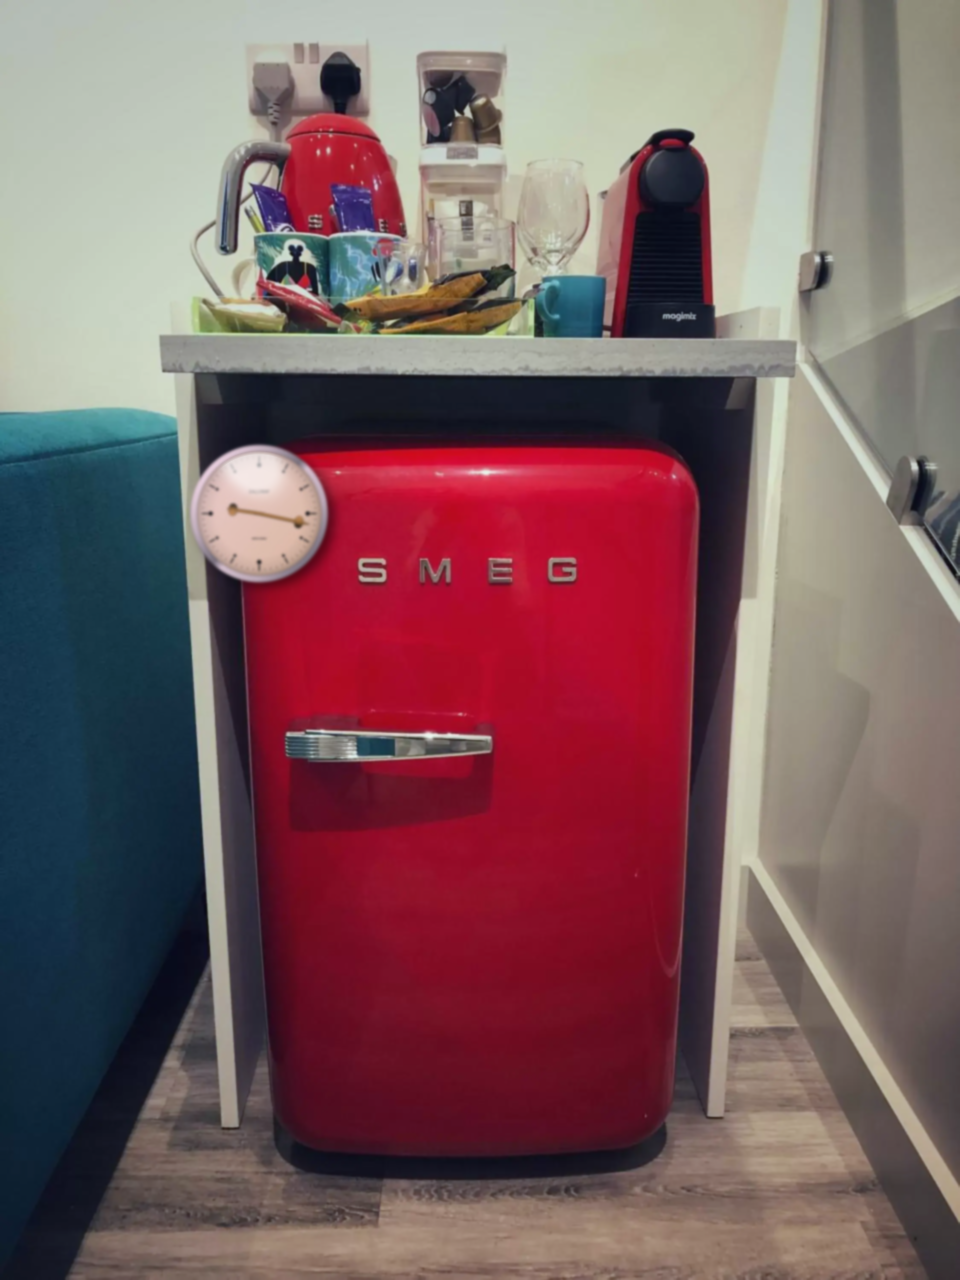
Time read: 9h17
